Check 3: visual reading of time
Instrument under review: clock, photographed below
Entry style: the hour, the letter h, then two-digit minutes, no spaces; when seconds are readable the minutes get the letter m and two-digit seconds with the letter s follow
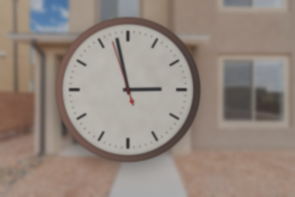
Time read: 2h57m57s
